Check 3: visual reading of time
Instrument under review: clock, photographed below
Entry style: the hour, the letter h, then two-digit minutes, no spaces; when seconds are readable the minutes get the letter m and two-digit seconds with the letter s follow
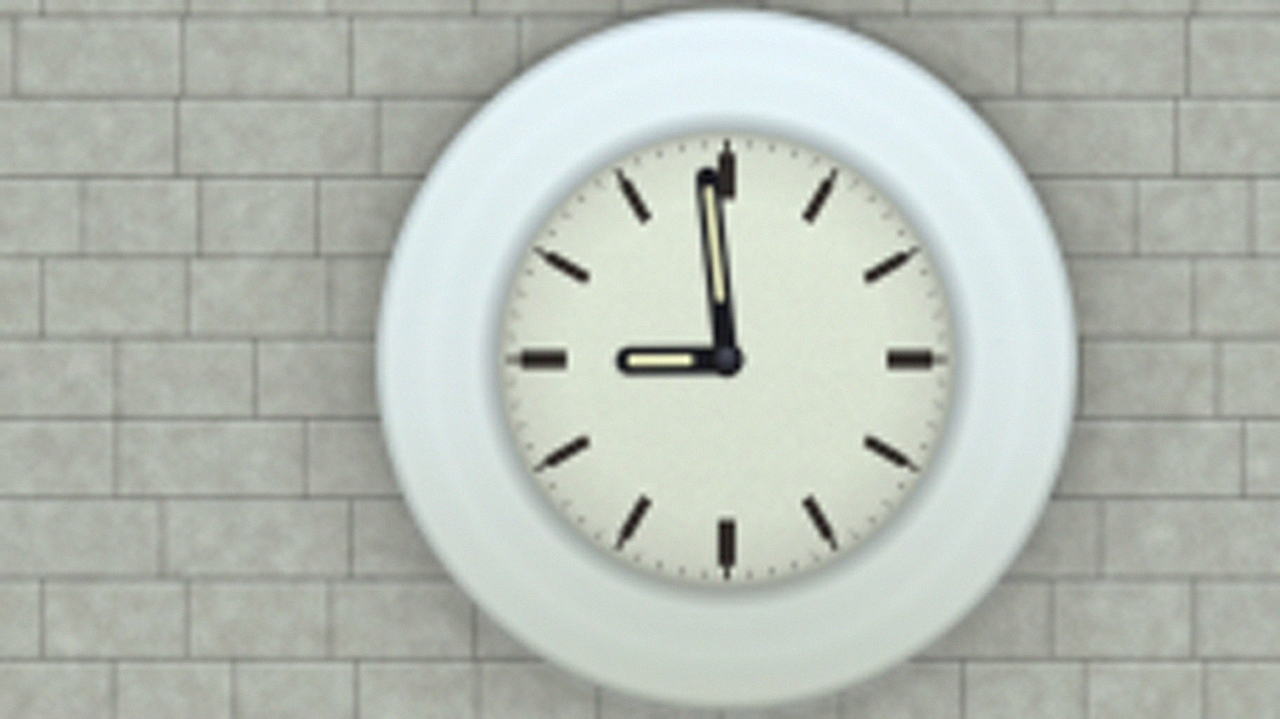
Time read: 8h59
